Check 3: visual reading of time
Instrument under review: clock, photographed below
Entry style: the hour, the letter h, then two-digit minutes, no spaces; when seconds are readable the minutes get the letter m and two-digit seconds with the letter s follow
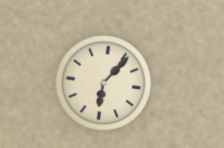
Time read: 6h06
